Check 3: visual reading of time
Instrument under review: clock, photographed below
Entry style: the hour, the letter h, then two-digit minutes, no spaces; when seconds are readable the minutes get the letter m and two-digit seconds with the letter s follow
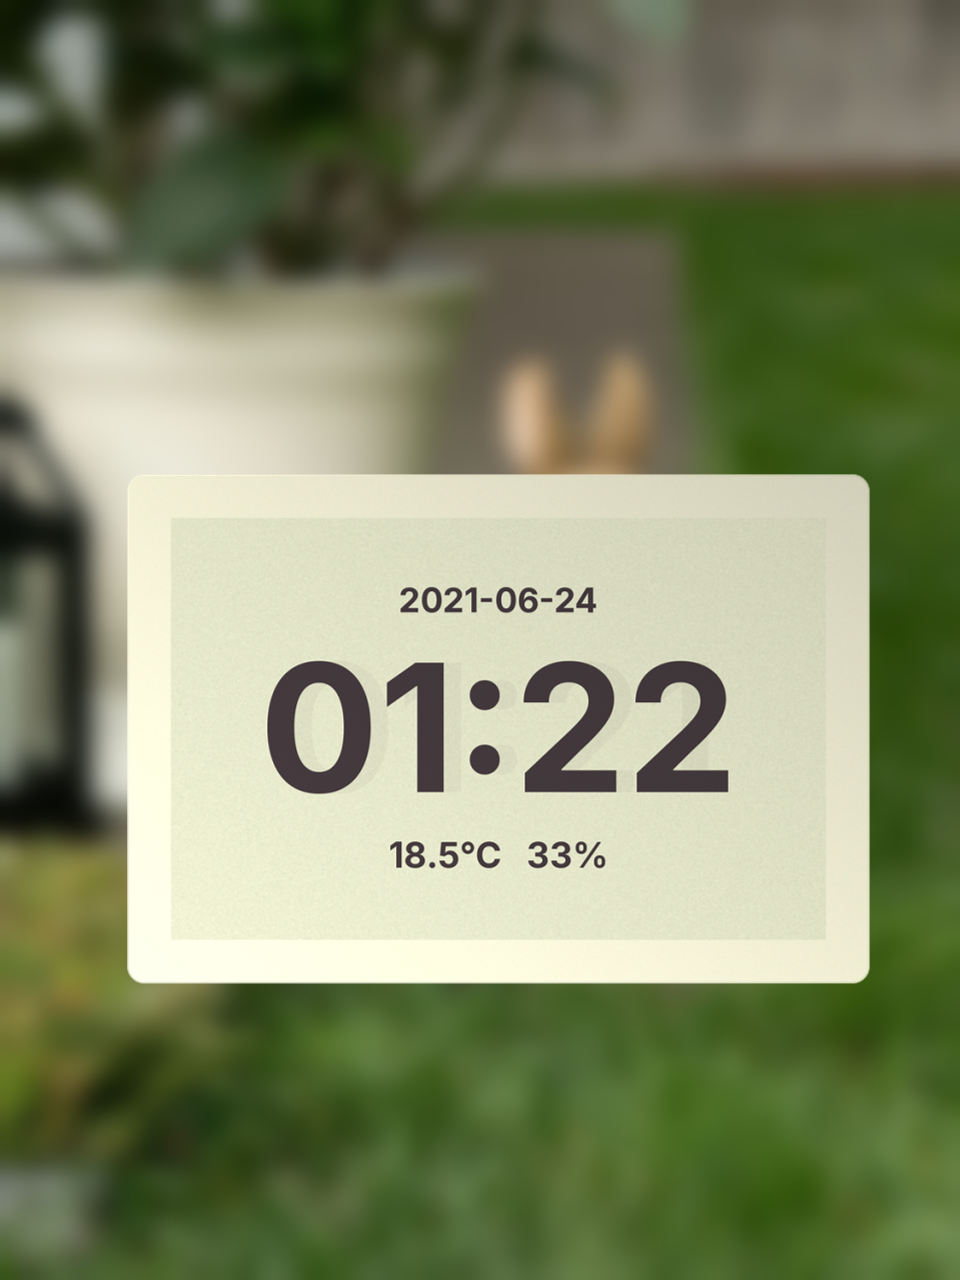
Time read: 1h22
